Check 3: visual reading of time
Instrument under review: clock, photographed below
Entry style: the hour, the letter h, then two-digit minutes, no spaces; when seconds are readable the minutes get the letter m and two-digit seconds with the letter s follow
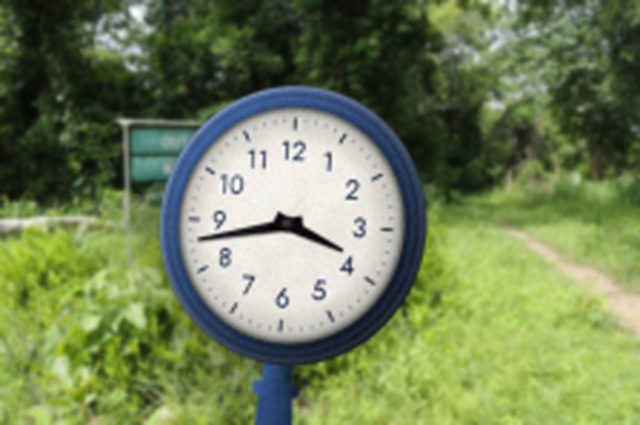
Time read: 3h43
